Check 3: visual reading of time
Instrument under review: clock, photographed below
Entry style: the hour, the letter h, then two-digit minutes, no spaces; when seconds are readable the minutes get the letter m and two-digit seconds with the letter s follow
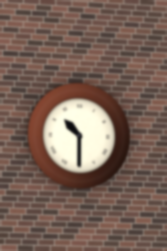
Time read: 10h30
